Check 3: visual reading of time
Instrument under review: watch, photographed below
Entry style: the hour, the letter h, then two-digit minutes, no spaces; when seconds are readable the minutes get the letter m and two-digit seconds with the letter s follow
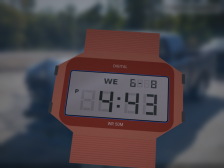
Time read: 4h43
